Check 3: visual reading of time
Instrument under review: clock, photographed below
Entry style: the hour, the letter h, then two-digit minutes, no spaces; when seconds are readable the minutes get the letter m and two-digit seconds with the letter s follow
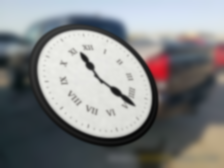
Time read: 11h23
